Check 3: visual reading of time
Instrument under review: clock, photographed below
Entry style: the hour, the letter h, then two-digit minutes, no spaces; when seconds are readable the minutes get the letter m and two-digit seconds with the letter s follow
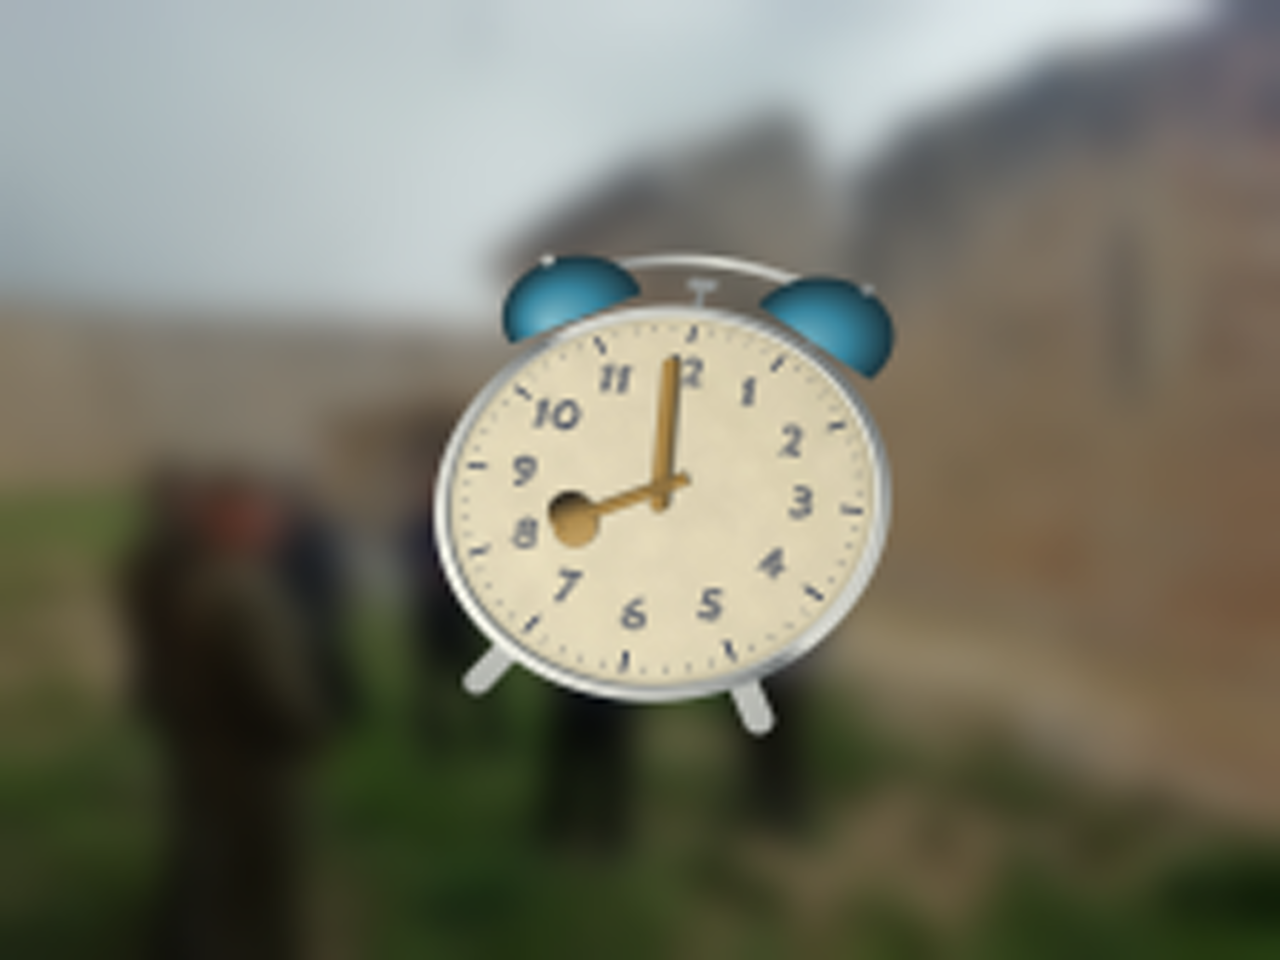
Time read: 7h59
